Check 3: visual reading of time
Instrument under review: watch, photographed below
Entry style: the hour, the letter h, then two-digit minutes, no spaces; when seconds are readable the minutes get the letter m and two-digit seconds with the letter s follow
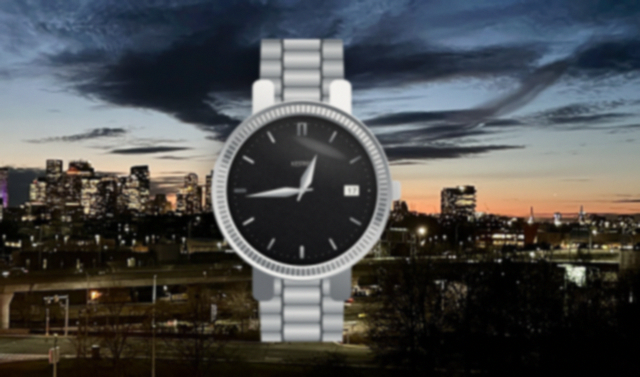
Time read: 12h44
